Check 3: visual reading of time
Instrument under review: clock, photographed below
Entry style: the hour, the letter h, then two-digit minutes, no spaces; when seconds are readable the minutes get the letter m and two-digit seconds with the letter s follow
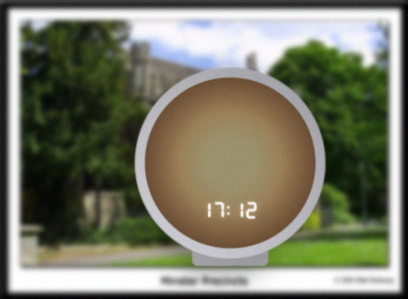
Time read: 17h12
